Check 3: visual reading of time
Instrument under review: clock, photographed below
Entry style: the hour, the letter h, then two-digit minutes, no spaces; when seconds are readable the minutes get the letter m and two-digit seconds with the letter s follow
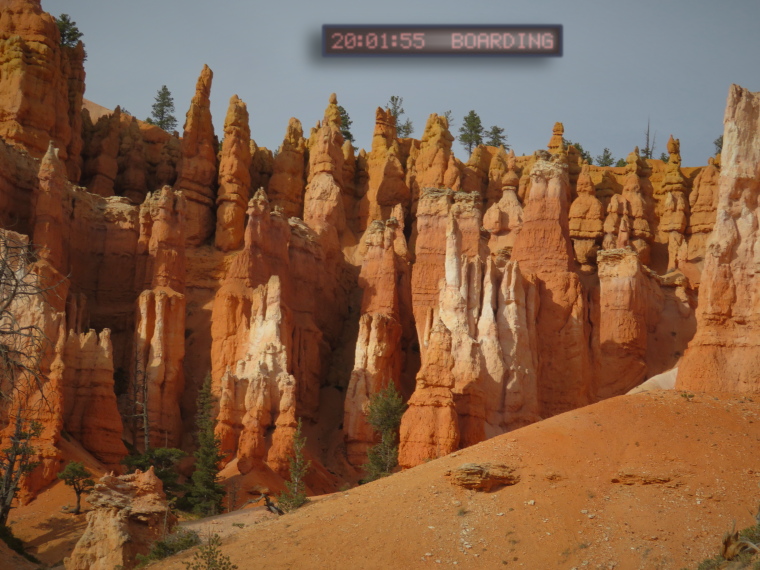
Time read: 20h01m55s
